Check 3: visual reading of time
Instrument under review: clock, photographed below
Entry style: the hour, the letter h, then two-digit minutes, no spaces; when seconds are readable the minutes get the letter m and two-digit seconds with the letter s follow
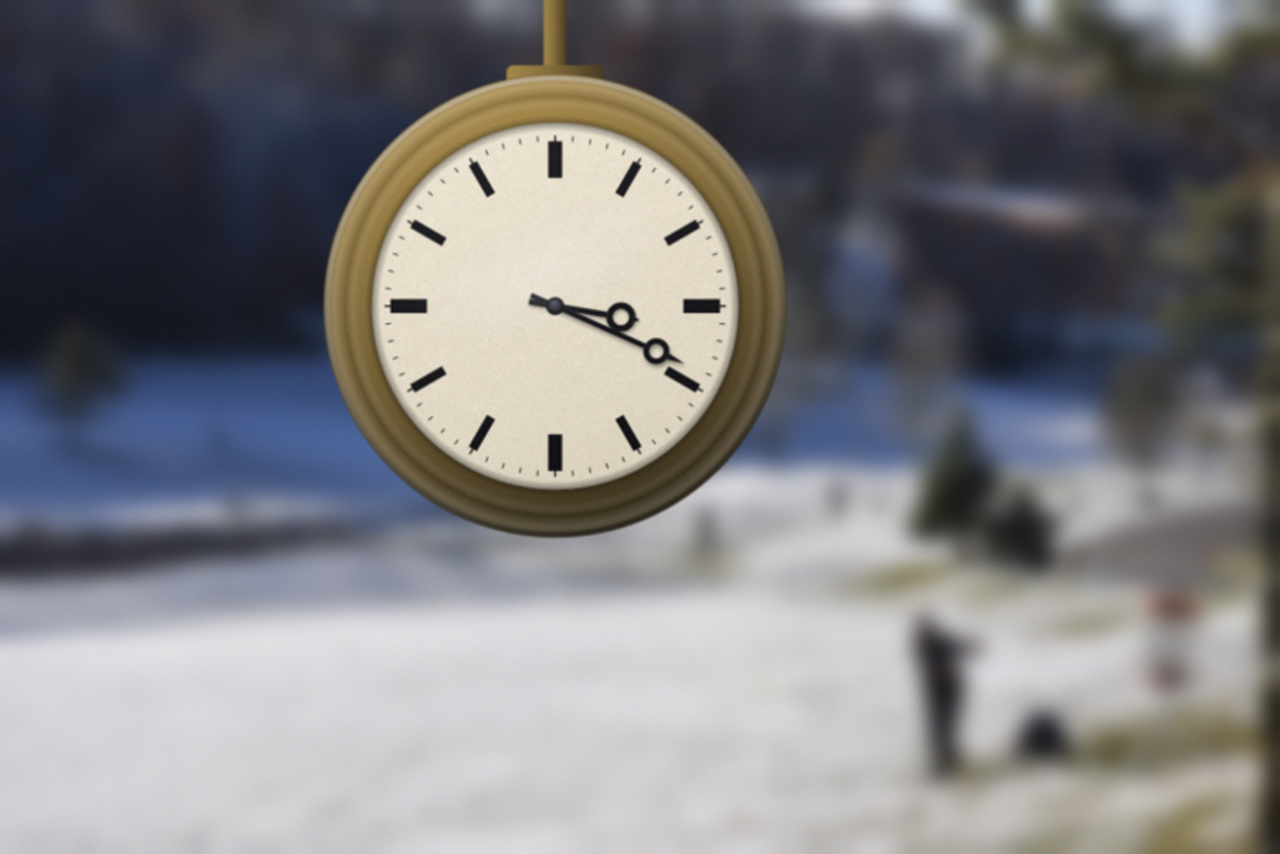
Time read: 3h19
